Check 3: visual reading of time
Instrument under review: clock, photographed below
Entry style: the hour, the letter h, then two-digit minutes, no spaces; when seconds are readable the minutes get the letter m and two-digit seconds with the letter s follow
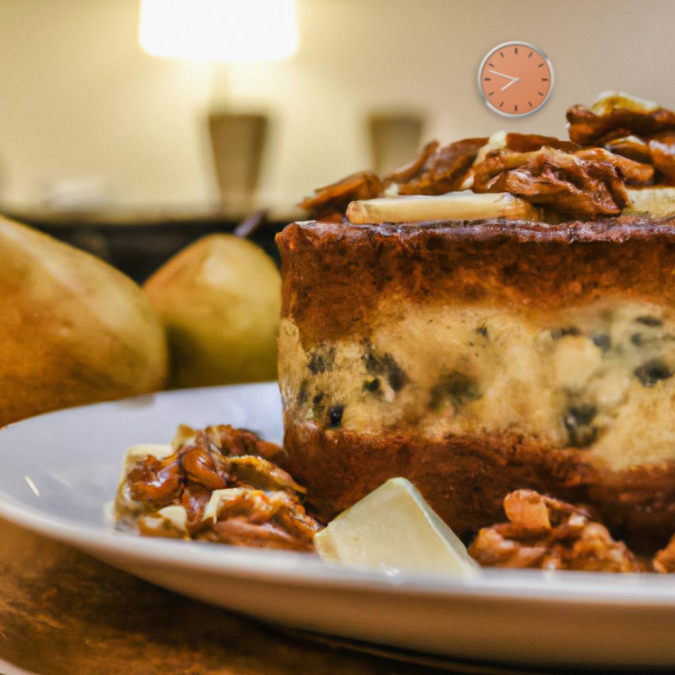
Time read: 7h48
